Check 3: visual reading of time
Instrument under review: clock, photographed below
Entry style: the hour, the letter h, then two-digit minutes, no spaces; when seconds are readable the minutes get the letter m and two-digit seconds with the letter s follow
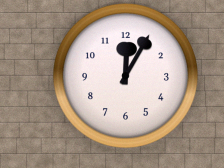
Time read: 12h05
